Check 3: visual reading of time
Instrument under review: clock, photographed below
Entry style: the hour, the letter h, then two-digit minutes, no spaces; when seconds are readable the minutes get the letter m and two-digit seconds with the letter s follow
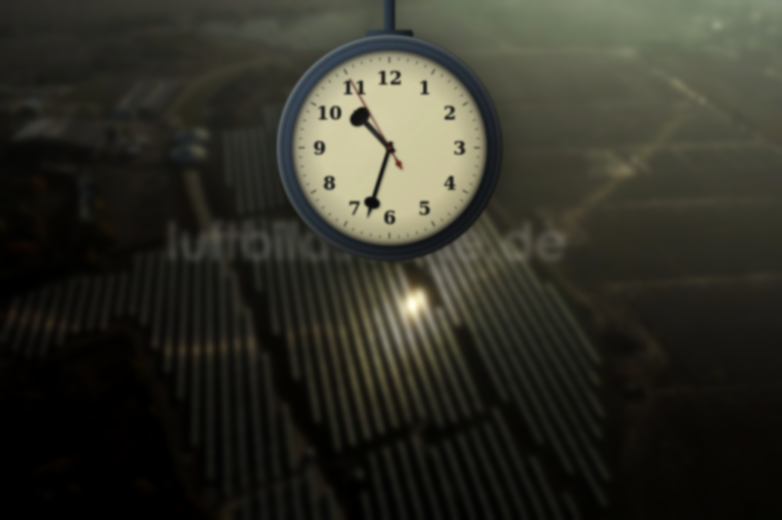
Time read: 10h32m55s
